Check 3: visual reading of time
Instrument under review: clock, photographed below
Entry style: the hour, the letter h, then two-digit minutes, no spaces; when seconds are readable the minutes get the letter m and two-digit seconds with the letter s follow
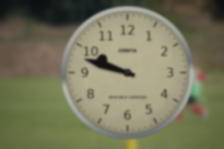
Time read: 9h48
